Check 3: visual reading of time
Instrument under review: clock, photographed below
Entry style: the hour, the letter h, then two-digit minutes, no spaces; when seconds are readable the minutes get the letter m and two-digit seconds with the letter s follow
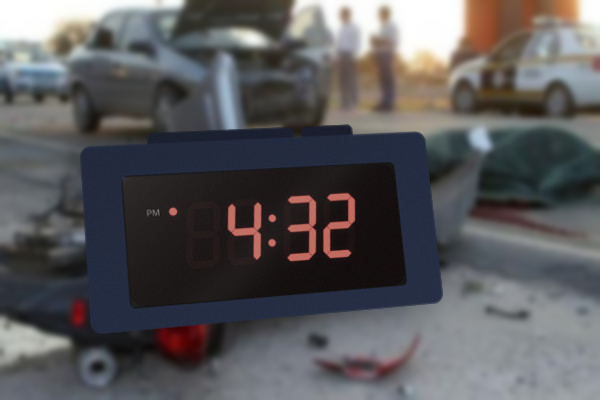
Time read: 4h32
